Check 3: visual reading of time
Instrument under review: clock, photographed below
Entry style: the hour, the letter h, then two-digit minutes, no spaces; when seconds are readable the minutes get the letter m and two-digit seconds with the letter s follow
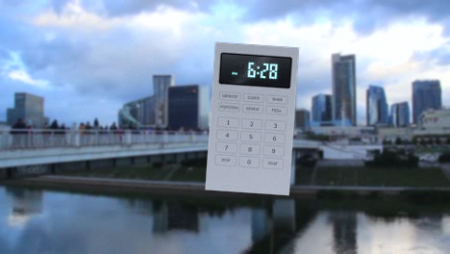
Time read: 6h28
